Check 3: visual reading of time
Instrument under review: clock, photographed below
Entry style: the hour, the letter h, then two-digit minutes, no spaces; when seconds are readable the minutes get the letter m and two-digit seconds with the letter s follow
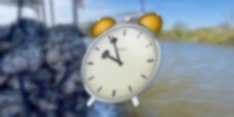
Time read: 9h56
